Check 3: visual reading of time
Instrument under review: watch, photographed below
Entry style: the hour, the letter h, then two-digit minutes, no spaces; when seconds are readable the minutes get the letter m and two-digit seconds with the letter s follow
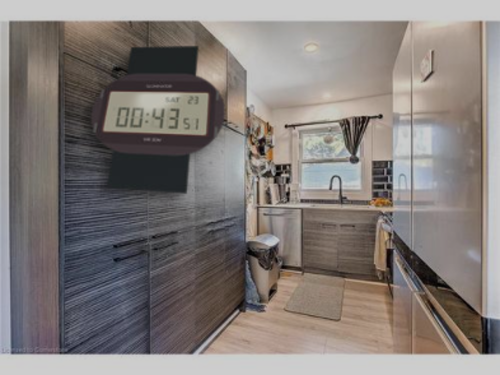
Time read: 0h43m51s
